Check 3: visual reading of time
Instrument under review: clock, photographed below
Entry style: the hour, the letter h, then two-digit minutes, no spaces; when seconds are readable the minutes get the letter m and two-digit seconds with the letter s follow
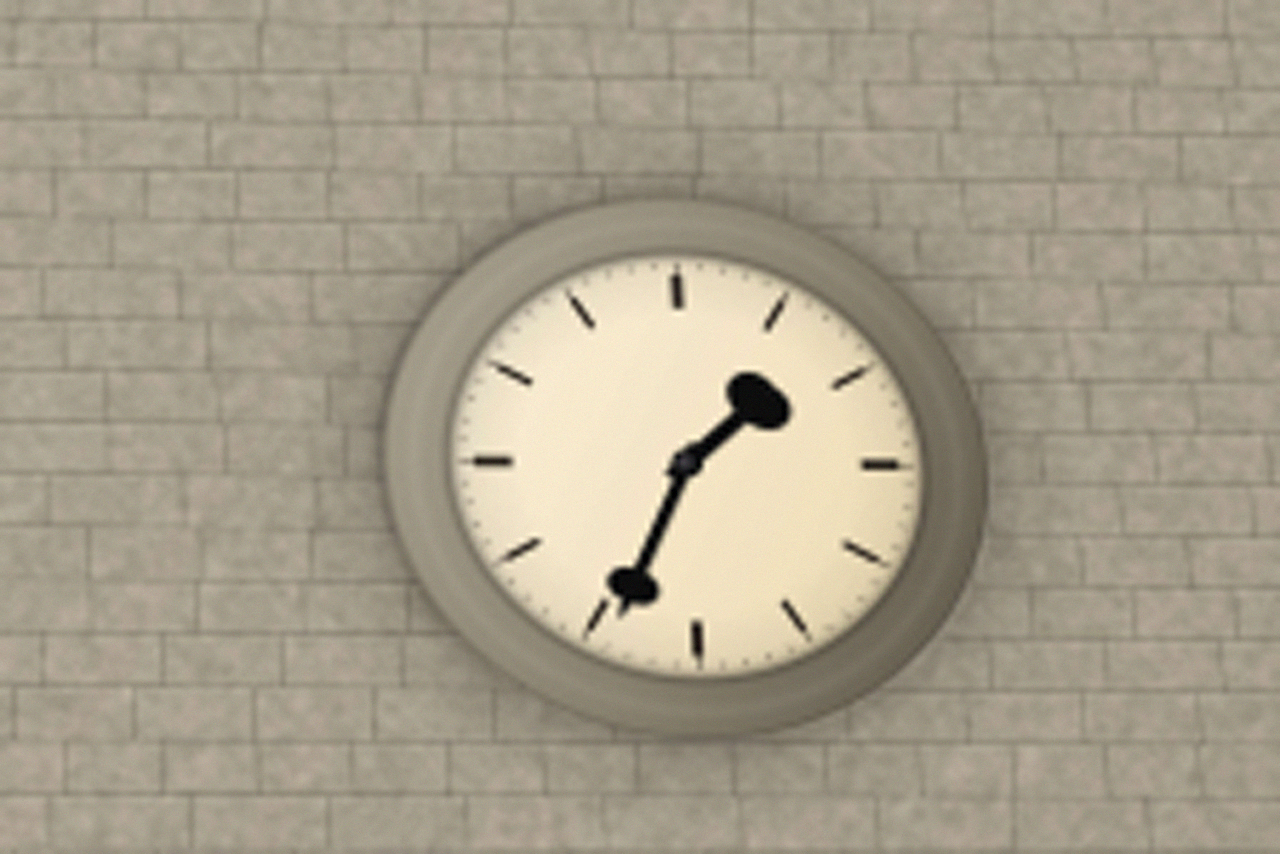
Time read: 1h34
